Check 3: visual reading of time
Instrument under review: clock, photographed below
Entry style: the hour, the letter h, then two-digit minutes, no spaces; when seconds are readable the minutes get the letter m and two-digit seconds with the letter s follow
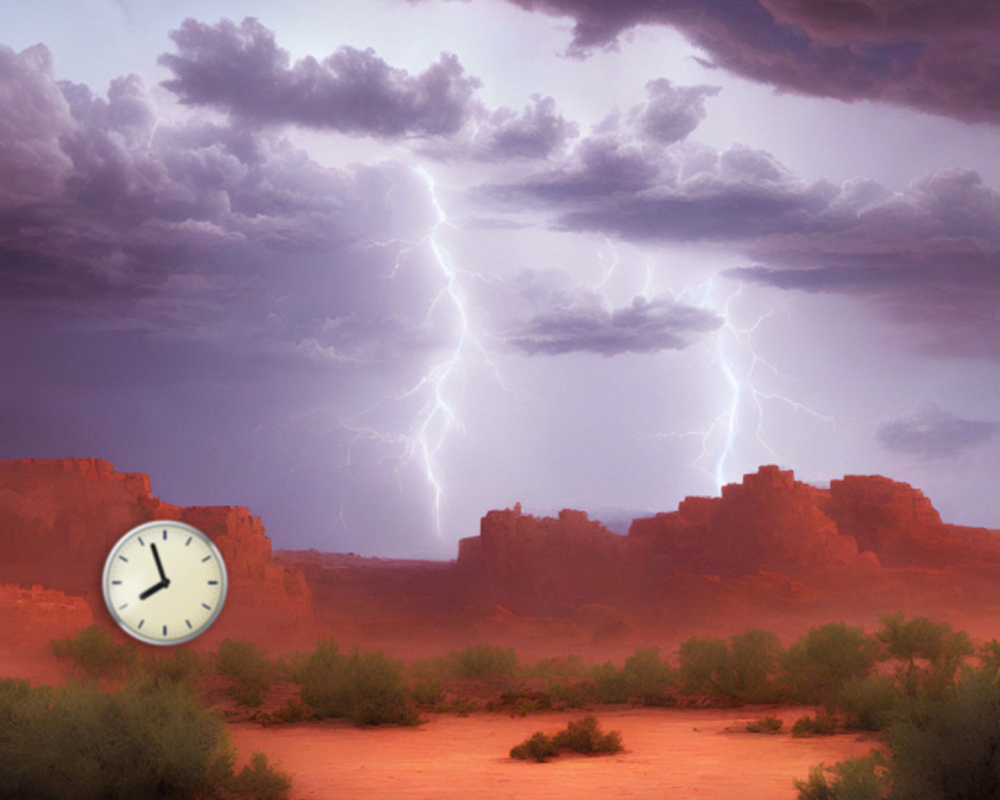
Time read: 7h57
